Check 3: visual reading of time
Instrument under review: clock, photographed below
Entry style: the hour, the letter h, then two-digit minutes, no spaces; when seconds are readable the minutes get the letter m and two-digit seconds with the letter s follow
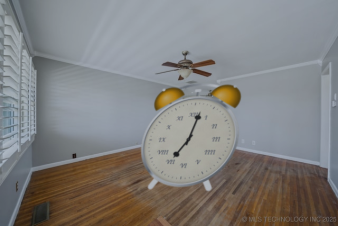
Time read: 7h02
